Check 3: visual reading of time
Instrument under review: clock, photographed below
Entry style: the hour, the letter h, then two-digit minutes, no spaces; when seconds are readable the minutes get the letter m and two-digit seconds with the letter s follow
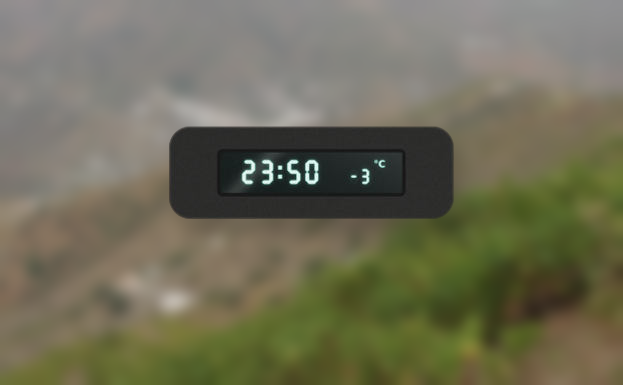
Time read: 23h50
